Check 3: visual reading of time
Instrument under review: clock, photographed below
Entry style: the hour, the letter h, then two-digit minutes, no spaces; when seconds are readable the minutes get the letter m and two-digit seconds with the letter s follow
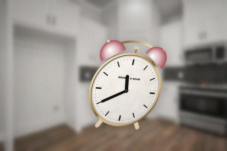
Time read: 11h40
